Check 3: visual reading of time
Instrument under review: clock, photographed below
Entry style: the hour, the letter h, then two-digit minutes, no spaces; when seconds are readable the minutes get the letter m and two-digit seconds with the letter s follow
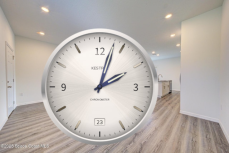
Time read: 2h03
